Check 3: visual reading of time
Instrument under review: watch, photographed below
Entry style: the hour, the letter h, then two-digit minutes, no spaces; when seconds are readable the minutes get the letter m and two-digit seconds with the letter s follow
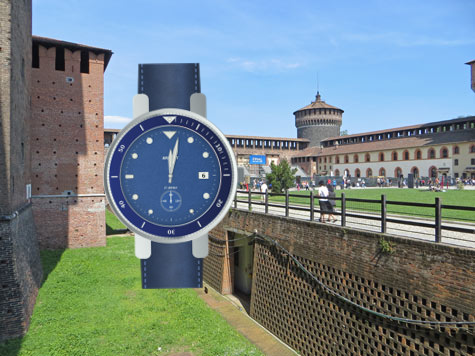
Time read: 12h02
